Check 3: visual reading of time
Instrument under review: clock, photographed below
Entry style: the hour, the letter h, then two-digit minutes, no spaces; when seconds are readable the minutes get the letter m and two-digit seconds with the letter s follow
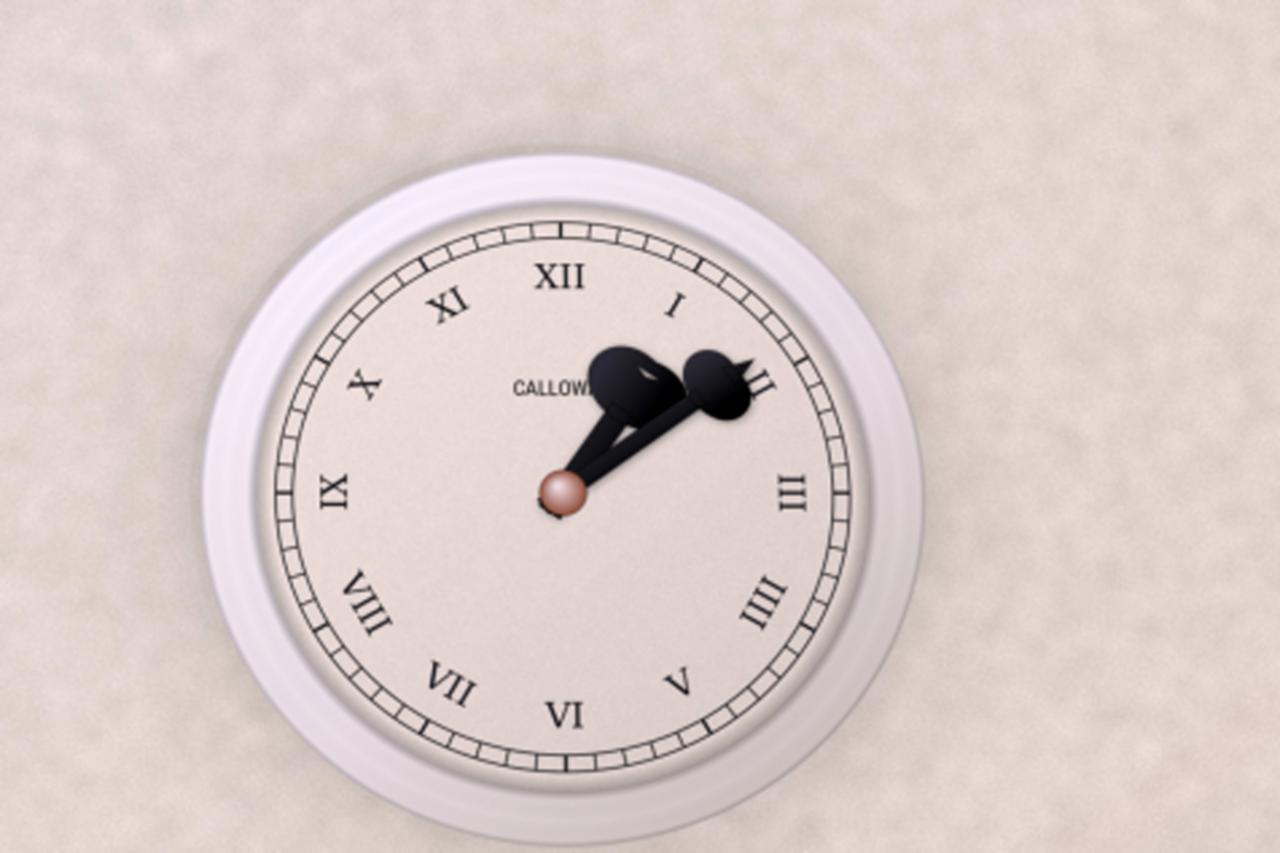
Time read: 1h09
